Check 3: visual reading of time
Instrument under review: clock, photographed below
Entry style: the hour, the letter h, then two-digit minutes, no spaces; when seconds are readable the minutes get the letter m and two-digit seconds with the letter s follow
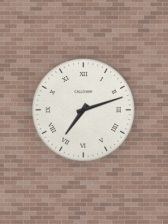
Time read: 7h12
